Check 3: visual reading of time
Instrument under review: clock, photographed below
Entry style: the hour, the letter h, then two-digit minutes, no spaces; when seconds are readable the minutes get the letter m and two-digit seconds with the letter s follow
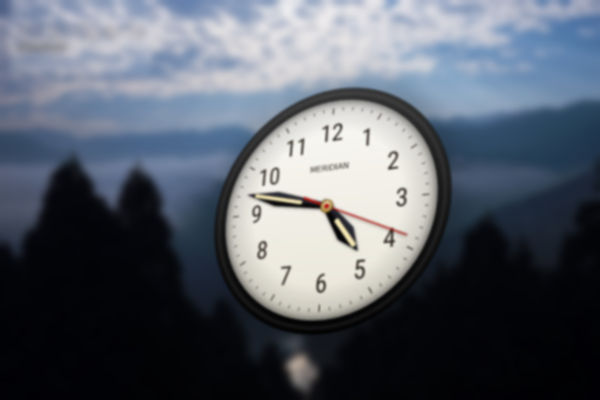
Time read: 4h47m19s
